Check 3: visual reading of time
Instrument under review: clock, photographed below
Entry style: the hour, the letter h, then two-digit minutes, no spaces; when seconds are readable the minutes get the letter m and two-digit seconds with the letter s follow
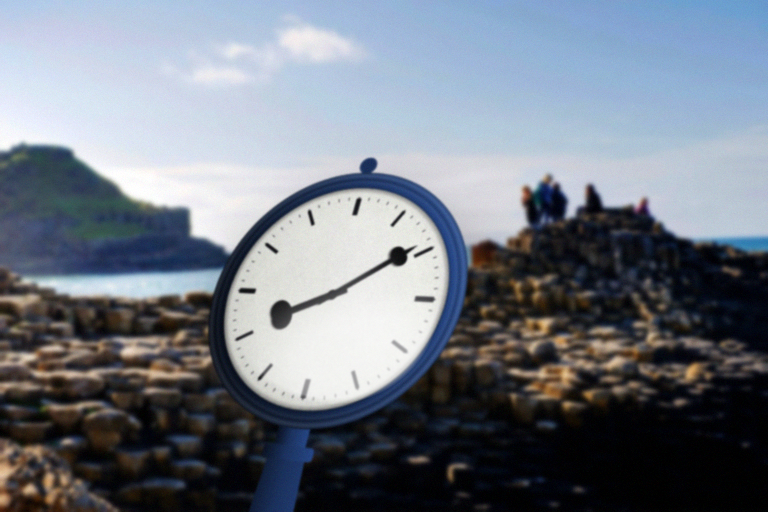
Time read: 8h09
